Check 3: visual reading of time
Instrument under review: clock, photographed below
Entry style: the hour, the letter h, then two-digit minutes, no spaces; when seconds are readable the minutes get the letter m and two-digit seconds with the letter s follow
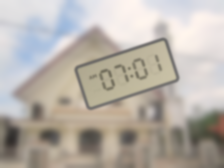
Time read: 7h01
